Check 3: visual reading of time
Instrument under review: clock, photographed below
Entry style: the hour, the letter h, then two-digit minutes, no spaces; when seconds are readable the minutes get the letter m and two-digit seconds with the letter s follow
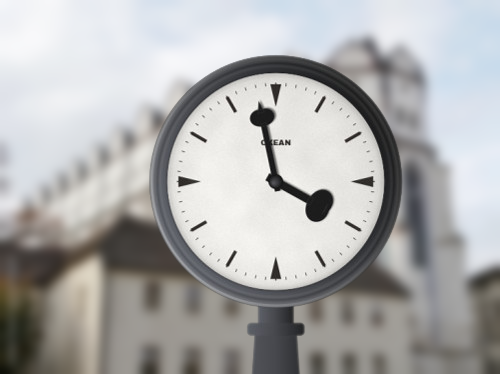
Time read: 3h58
